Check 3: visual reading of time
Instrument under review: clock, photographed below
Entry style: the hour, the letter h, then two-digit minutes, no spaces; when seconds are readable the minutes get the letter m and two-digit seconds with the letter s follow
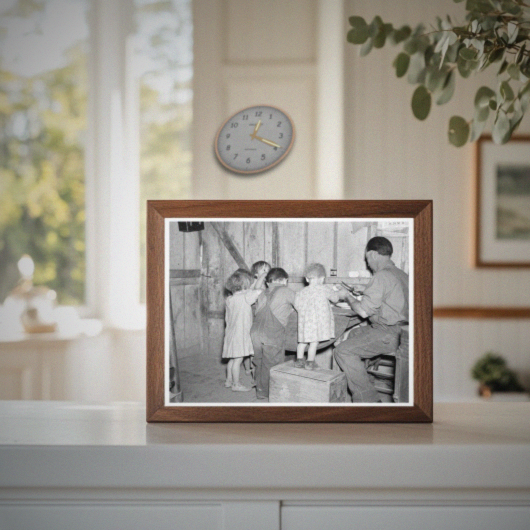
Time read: 12h19
